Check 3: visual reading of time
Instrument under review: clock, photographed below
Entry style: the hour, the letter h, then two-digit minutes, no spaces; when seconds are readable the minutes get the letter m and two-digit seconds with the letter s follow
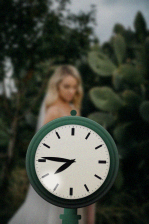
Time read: 7h46
